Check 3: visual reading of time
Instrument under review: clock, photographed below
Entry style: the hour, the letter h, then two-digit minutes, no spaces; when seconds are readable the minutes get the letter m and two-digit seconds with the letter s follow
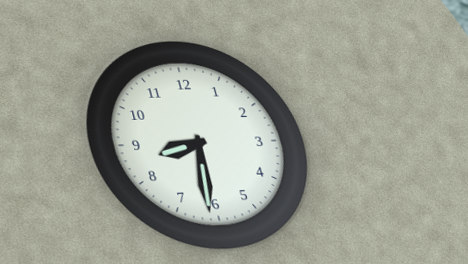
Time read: 8h31
